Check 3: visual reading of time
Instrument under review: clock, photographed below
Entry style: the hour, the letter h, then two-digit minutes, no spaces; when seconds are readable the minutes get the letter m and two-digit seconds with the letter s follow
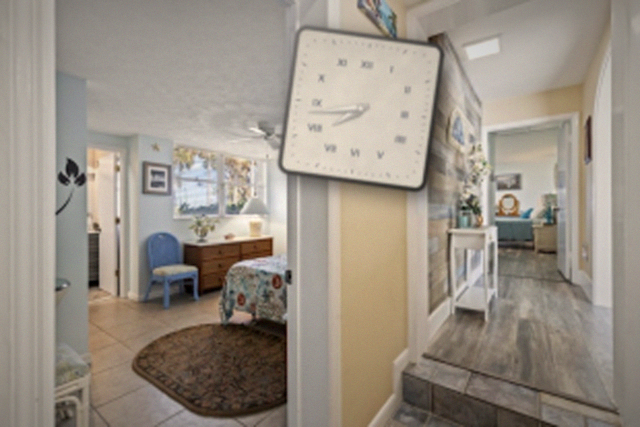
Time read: 7h43
